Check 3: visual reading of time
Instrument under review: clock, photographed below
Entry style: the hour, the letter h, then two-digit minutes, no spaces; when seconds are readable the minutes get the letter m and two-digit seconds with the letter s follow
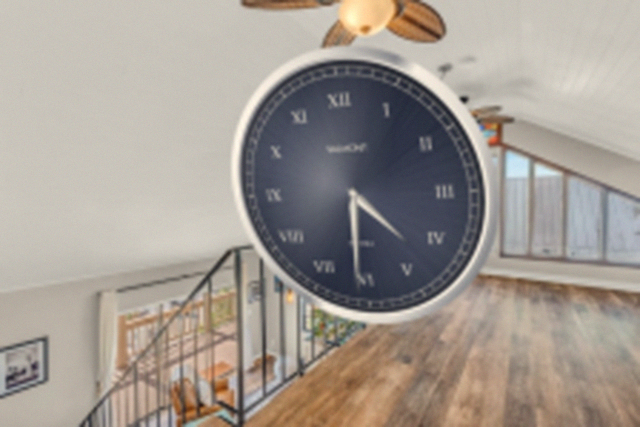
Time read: 4h31
